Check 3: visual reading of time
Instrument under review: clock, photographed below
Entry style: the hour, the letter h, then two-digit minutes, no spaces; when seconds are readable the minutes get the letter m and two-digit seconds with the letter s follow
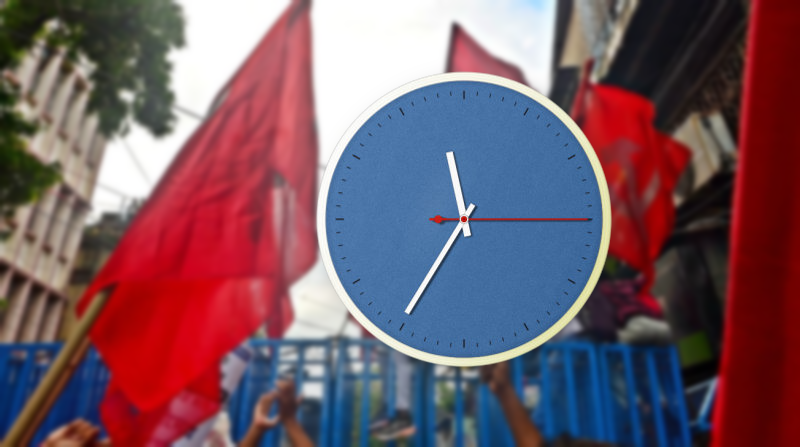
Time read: 11h35m15s
